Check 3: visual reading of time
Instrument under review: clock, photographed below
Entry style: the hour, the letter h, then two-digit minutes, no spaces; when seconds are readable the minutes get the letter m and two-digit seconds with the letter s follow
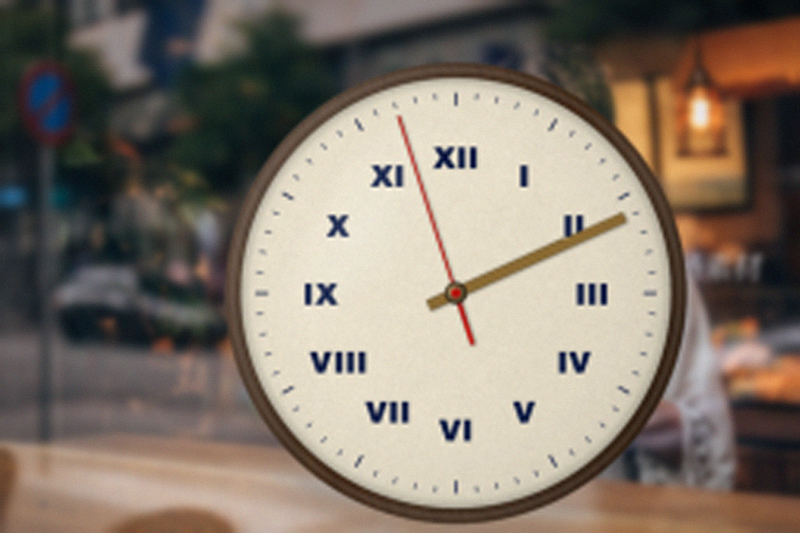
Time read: 2h10m57s
